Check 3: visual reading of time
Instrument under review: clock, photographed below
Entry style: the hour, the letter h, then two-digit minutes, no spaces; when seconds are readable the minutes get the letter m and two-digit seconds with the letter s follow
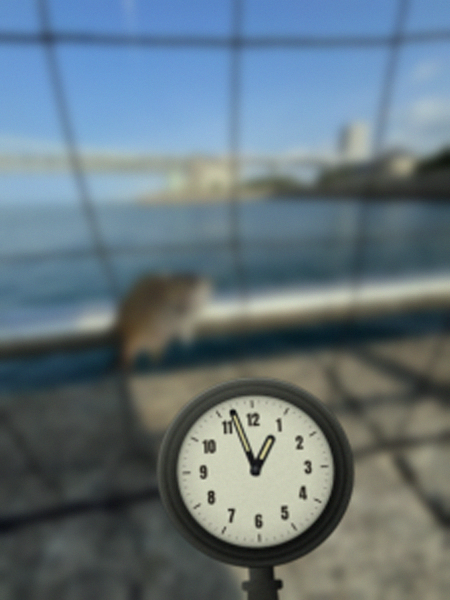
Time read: 12h57
